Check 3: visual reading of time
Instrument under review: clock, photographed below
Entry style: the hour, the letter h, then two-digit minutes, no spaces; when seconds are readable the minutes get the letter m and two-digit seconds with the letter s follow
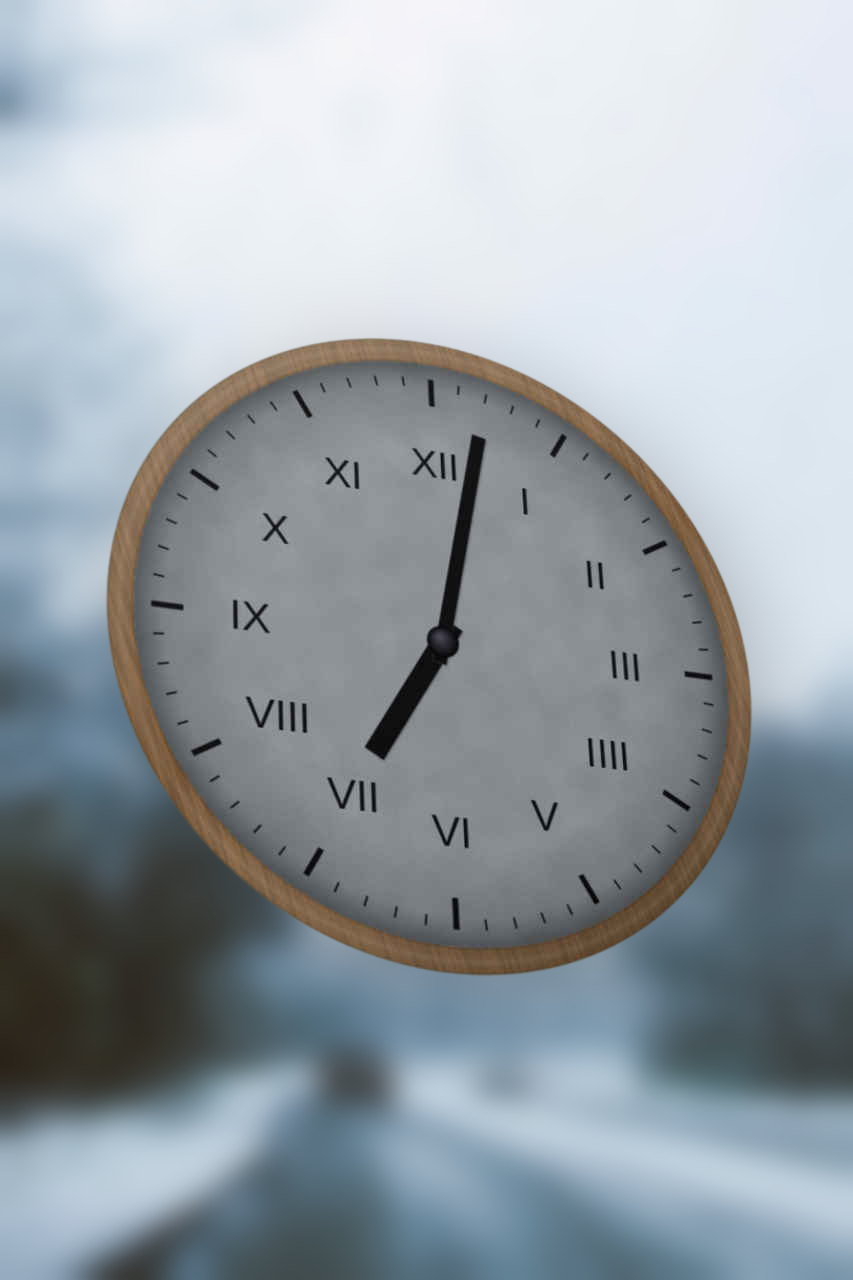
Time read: 7h02
